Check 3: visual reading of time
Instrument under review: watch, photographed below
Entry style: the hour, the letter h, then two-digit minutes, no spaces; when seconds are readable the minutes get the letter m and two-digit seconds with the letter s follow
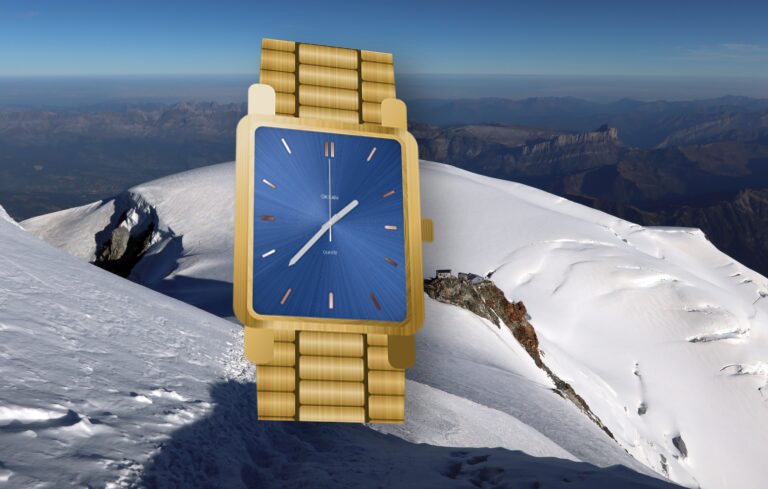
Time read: 1h37m00s
